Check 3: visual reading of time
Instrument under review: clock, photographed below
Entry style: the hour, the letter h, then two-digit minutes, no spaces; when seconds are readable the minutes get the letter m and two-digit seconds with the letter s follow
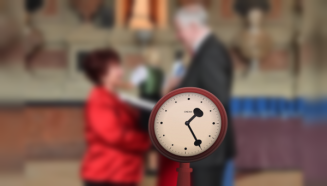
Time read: 1h25
